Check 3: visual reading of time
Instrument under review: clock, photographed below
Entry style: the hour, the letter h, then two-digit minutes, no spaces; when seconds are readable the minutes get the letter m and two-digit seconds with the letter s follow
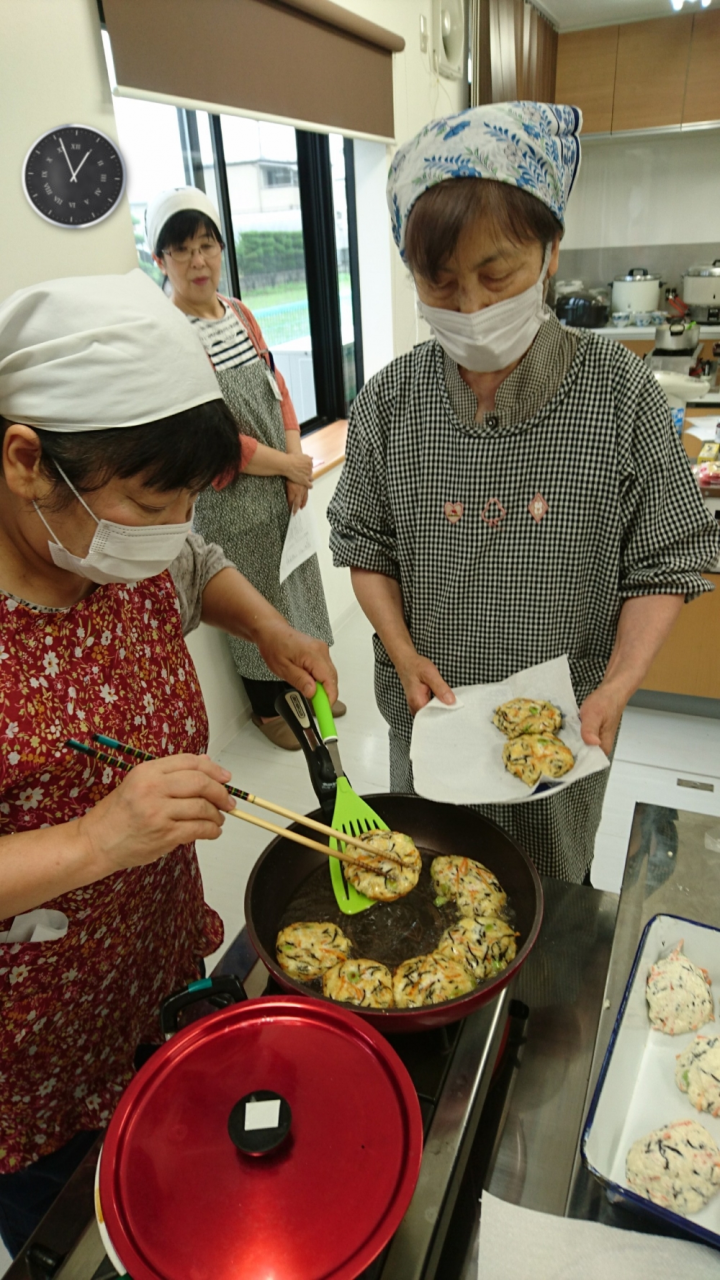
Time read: 12h56
